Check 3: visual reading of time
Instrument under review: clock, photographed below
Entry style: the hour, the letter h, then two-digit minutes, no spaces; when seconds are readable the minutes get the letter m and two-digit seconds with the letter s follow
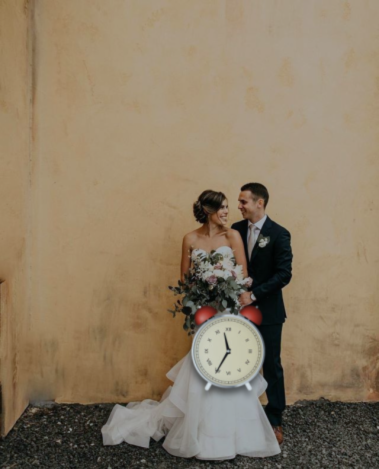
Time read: 11h35
